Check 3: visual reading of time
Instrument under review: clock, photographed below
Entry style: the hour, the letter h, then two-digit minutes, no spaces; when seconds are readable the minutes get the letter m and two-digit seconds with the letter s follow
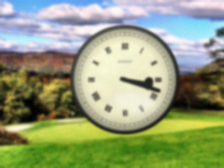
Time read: 3h18
